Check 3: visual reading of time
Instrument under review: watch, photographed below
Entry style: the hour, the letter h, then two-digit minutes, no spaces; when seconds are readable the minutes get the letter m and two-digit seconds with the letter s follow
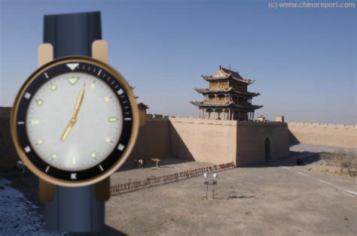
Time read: 7h03
